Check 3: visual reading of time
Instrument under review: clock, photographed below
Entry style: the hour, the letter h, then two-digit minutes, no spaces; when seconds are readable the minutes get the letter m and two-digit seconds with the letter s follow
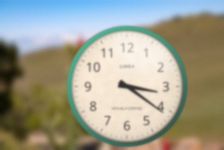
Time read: 3h21
